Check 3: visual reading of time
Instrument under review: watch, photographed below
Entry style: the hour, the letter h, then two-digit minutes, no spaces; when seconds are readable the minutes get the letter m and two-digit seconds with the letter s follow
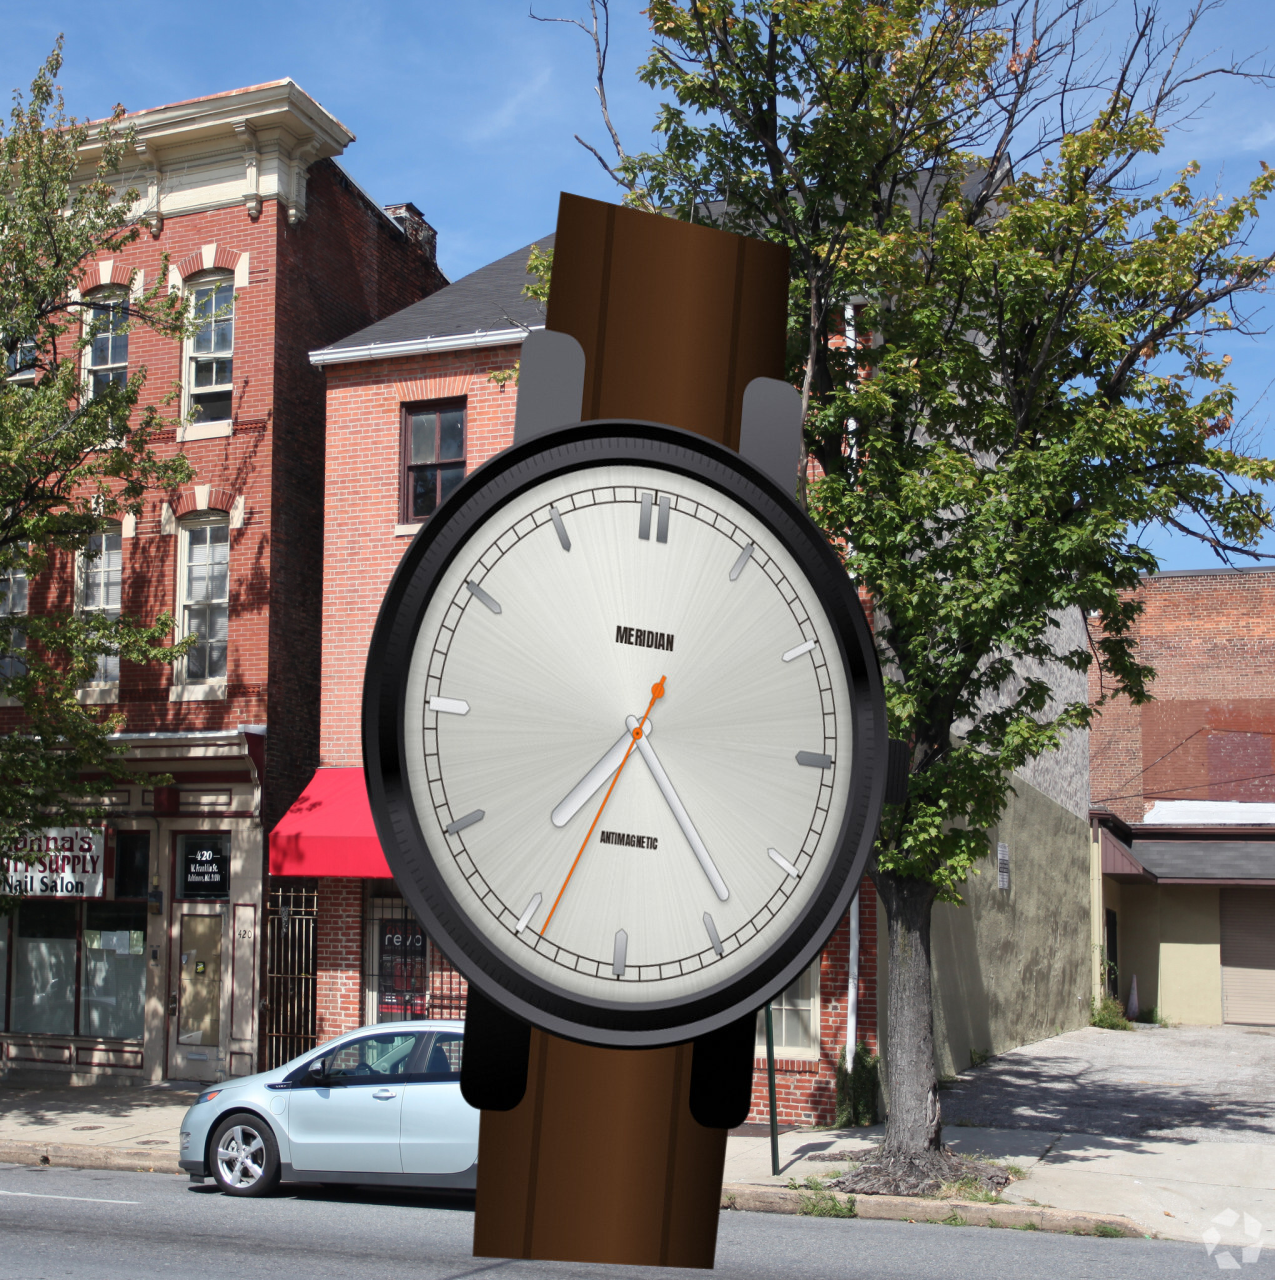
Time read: 7h23m34s
